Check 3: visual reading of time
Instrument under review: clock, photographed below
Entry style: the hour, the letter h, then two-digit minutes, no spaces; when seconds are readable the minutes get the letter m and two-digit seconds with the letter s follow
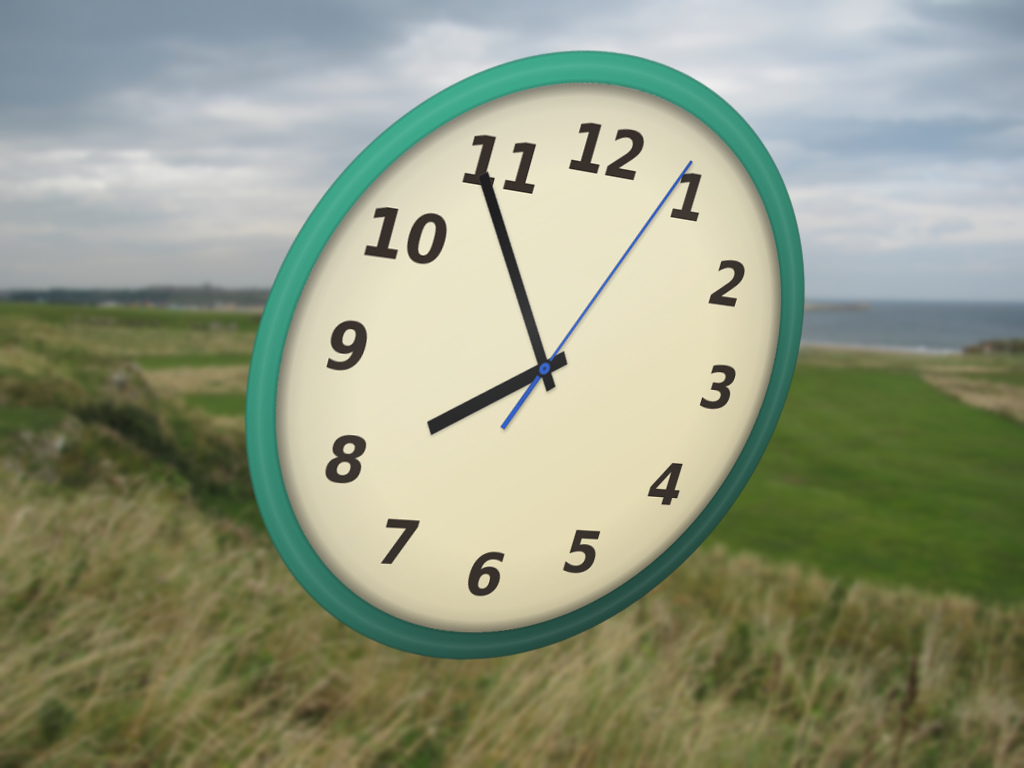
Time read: 7h54m04s
